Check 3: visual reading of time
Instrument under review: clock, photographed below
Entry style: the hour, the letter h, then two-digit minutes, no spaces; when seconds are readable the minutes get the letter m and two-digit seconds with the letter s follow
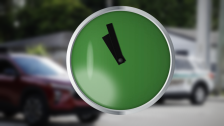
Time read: 10h57
